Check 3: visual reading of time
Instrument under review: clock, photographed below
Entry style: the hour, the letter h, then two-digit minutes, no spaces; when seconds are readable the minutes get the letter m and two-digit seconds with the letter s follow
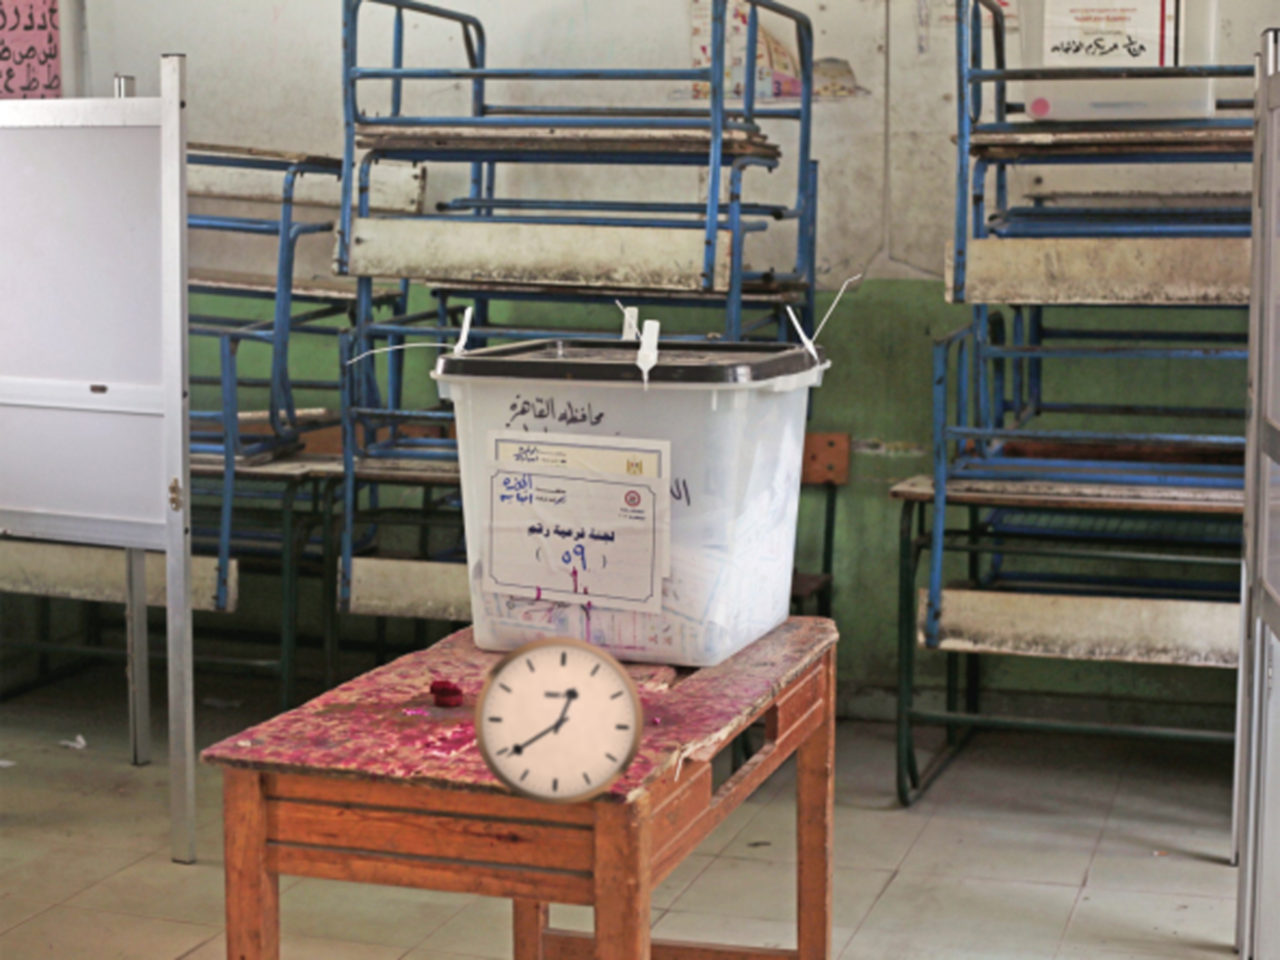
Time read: 12h39
